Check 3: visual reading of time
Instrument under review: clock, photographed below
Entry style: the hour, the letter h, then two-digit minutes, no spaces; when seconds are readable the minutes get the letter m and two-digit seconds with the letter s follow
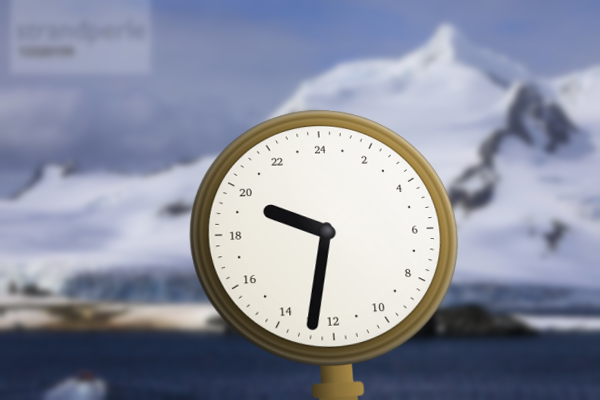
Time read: 19h32
